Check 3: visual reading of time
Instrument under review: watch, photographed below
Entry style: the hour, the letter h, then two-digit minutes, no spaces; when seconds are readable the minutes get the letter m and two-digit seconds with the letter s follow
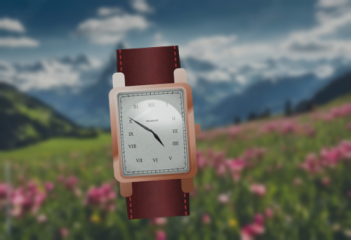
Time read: 4h51
